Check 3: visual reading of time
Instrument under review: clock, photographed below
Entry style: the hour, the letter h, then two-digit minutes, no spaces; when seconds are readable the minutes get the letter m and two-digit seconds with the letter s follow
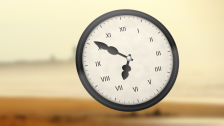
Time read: 6h51
